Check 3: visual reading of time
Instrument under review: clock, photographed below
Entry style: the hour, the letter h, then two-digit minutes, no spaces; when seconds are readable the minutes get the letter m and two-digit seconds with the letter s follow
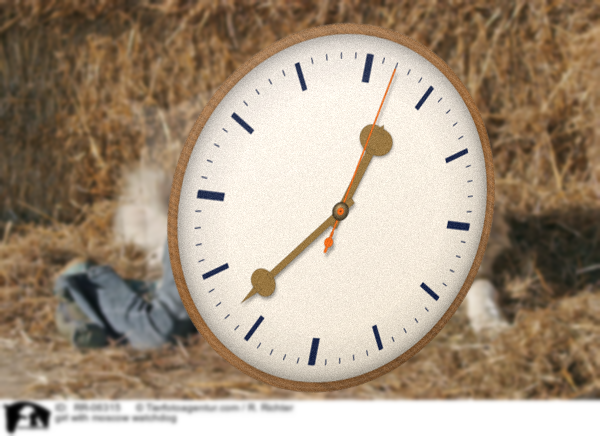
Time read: 12h37m02s
